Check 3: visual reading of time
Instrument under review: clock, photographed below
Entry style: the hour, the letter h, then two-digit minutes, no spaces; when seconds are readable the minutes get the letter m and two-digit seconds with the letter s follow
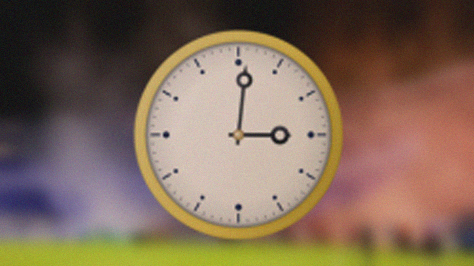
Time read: 3h01
